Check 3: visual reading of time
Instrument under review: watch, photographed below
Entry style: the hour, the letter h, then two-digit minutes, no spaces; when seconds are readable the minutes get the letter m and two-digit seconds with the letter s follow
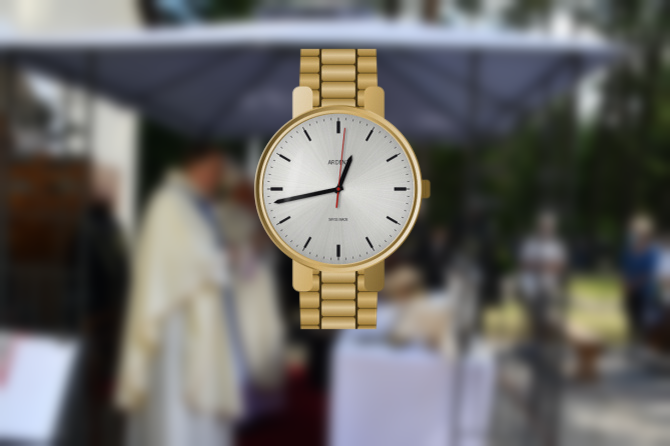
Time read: 12h43m01s
